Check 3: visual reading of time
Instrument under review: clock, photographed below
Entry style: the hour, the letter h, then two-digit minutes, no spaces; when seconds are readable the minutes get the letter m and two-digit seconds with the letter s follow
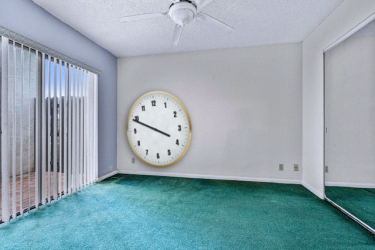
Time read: 3h49
